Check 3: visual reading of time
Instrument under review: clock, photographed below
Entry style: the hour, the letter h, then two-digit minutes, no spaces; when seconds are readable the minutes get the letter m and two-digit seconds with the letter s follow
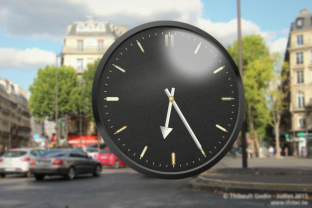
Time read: 6h25
